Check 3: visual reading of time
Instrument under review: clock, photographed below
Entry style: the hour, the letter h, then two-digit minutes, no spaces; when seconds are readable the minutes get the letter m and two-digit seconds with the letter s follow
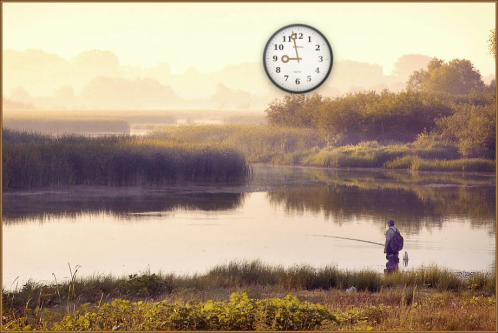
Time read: 8h58
